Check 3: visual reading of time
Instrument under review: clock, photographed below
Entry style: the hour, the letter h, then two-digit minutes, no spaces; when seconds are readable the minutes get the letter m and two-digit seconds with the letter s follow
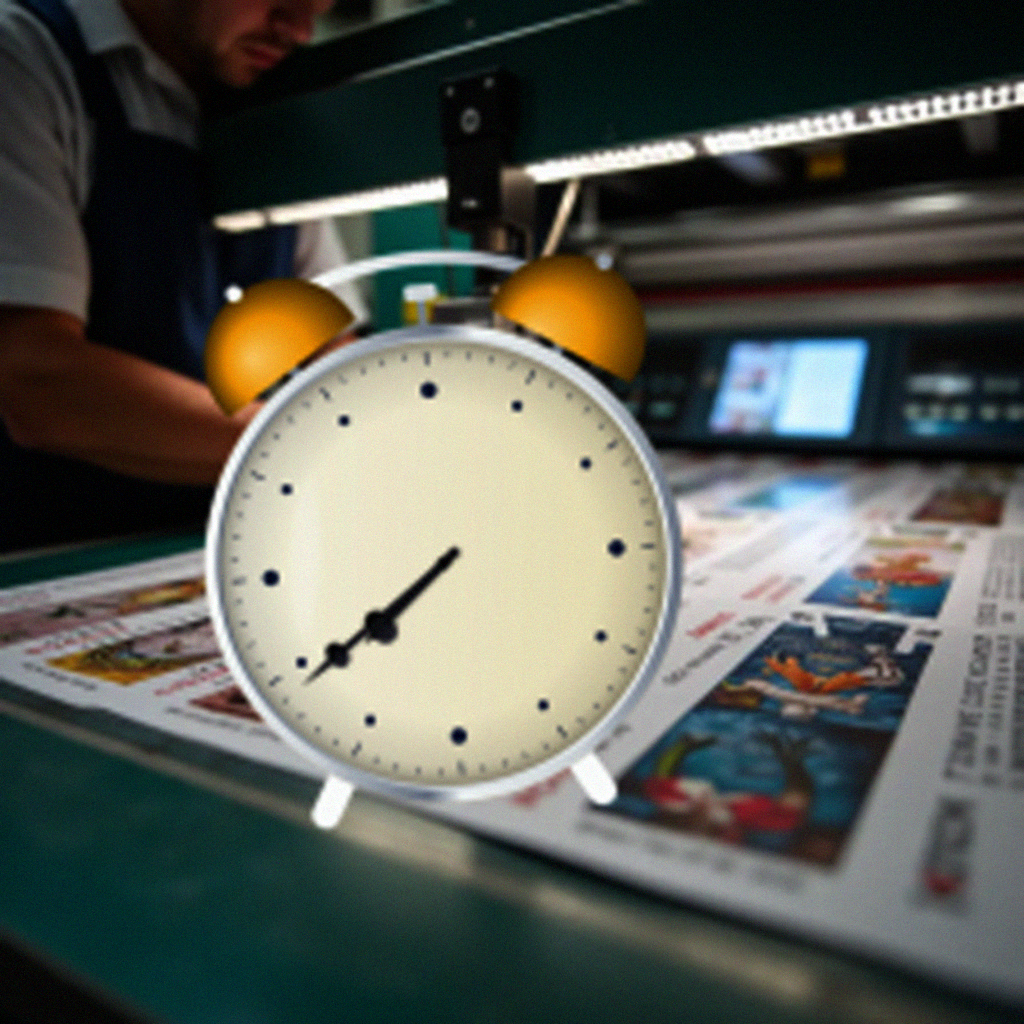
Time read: 7h39
